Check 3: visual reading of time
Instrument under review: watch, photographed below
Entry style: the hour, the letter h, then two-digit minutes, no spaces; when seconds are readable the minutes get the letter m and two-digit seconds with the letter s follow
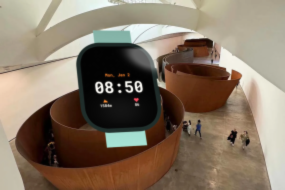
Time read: 8h50
